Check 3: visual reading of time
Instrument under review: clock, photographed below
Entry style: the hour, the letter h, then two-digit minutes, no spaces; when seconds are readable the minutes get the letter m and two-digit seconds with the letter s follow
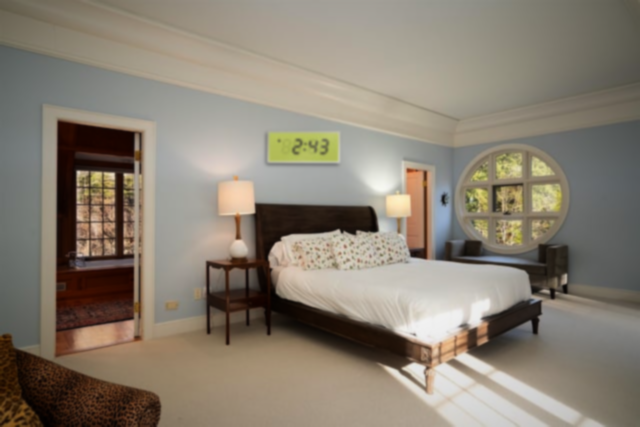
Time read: 2h43
